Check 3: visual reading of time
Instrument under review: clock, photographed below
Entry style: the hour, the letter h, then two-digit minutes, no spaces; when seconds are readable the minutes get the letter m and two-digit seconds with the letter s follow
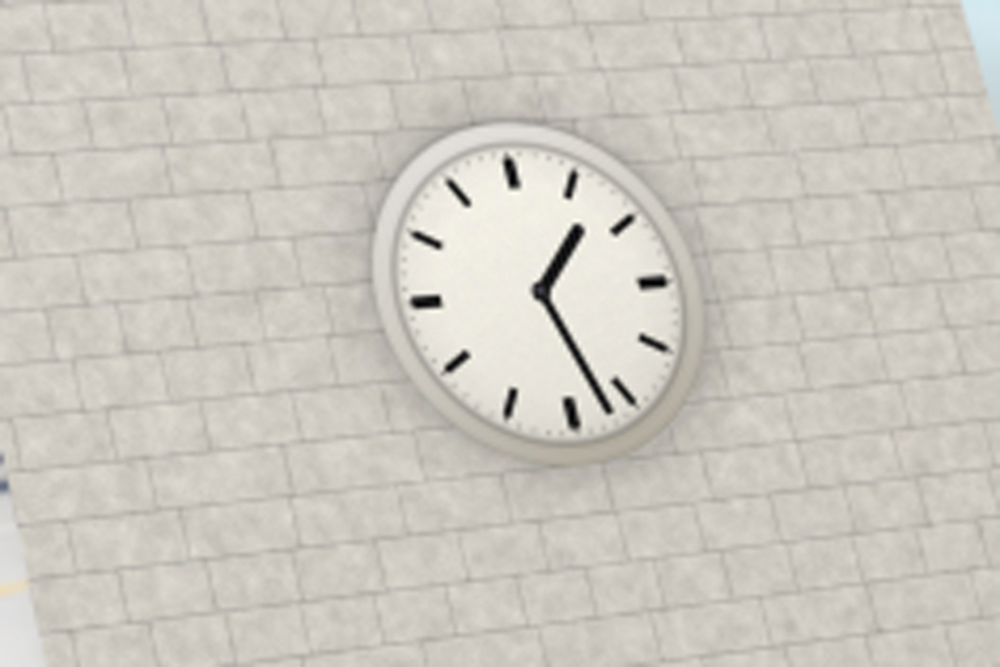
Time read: 1h27
